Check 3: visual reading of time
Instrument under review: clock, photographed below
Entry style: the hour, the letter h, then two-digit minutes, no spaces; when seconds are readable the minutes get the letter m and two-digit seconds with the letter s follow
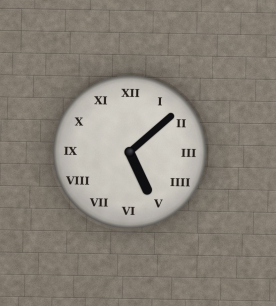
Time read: 5h08
